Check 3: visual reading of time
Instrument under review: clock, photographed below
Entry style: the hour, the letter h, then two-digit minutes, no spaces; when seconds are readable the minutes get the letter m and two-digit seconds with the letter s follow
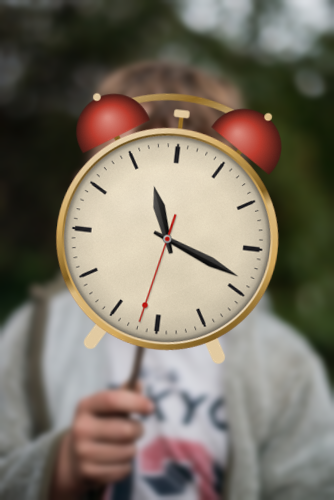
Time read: 11h18m32s
